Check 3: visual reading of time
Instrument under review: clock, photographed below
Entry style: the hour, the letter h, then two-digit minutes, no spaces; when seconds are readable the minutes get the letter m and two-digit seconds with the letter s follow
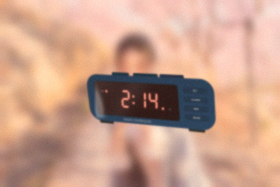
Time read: 2h14
